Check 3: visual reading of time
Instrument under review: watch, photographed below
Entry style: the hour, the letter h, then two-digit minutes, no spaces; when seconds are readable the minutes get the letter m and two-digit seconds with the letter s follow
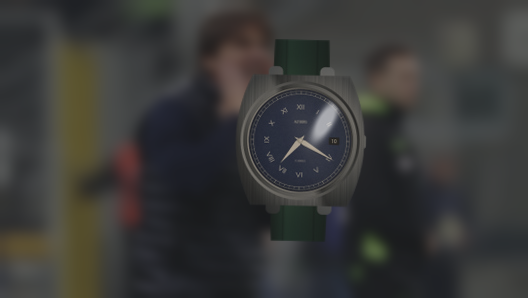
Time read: 7h20
